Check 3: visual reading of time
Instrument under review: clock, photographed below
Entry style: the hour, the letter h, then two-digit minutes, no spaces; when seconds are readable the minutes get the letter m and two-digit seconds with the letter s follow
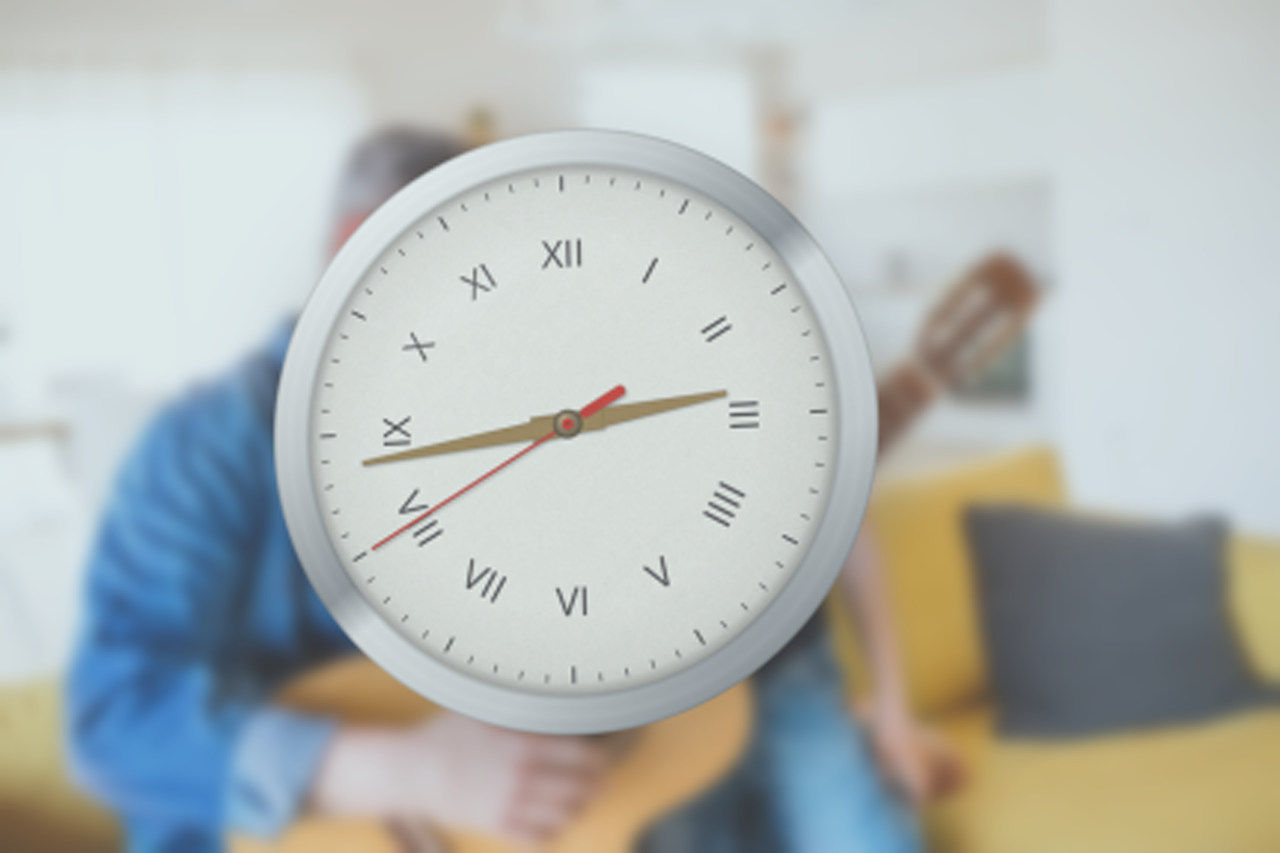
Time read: 2h43m40s
